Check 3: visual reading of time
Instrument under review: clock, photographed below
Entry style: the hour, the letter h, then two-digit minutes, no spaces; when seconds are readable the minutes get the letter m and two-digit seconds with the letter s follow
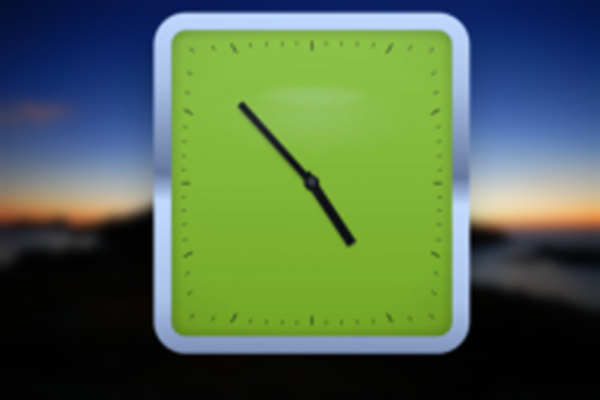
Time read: 4h53
